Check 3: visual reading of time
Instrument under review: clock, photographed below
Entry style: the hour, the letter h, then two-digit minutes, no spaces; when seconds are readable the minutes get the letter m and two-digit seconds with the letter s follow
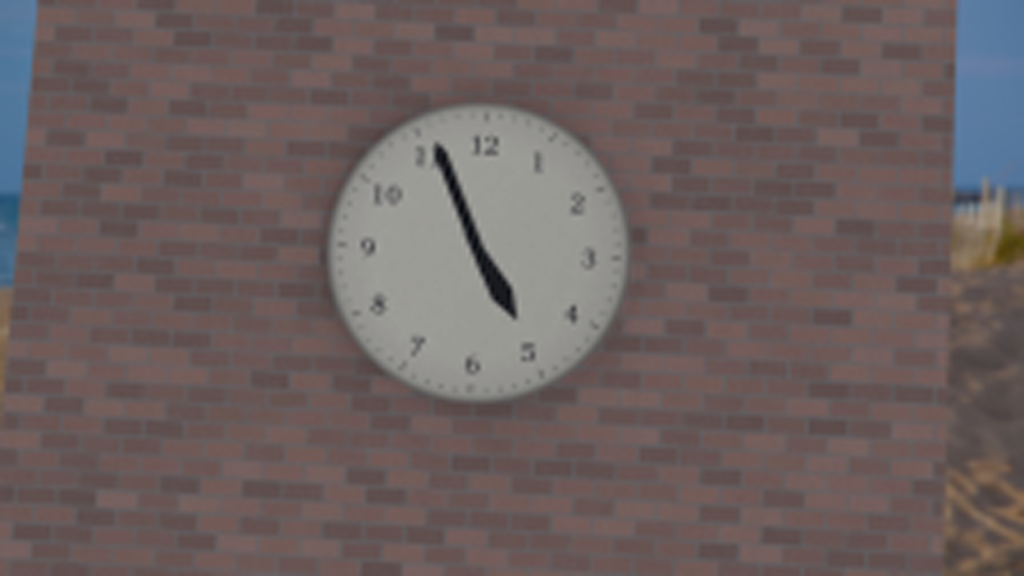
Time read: 4h56
